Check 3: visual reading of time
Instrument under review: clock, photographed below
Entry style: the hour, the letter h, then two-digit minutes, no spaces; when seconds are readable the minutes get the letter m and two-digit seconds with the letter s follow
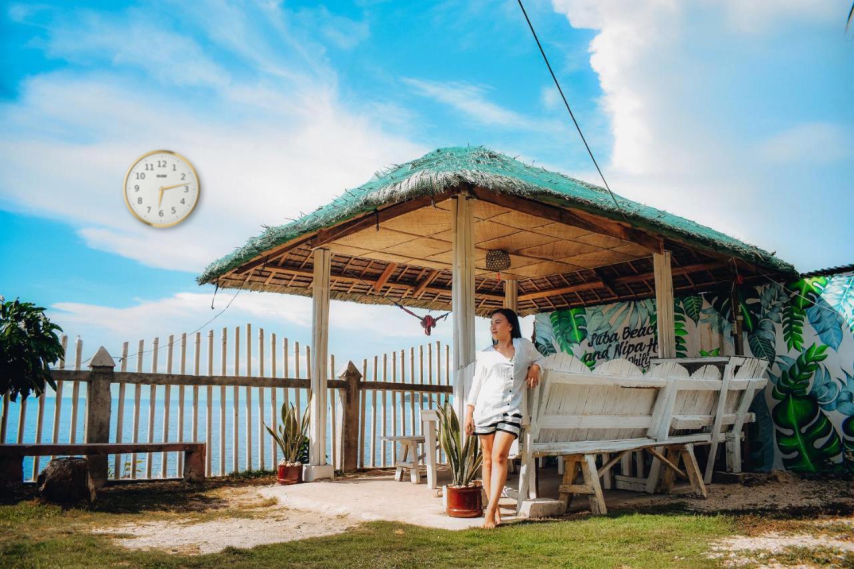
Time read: 6h13
